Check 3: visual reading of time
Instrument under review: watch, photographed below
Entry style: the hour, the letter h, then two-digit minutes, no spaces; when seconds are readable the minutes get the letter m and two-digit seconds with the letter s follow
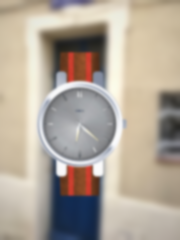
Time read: 6h22
